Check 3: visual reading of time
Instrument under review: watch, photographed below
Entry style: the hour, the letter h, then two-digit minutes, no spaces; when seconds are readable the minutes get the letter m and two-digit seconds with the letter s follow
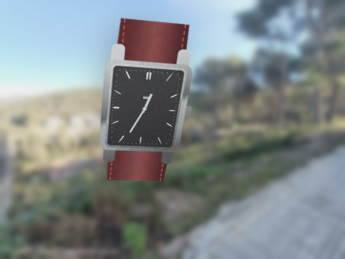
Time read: 12h34
